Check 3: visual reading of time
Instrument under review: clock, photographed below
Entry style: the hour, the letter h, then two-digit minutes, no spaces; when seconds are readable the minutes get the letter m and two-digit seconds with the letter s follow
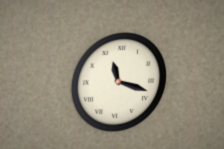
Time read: 11h18
